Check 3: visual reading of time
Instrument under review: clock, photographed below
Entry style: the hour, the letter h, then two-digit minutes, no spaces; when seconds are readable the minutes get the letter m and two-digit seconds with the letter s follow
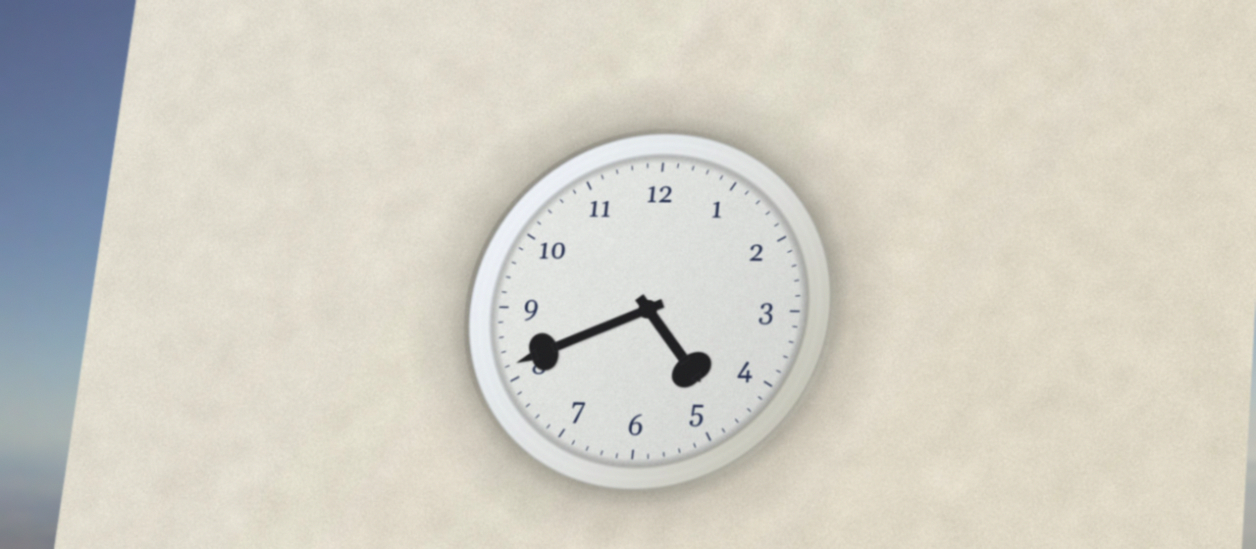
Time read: 4h41
